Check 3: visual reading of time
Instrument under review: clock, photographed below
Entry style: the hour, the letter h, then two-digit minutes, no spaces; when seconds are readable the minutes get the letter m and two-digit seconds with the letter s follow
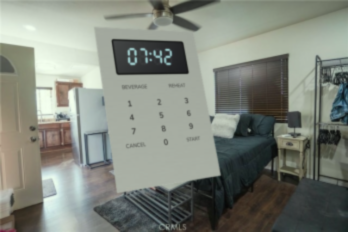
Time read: 7h42
